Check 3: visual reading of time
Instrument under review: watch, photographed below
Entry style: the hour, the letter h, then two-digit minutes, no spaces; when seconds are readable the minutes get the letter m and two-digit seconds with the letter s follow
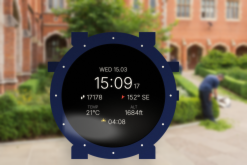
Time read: 15h09
